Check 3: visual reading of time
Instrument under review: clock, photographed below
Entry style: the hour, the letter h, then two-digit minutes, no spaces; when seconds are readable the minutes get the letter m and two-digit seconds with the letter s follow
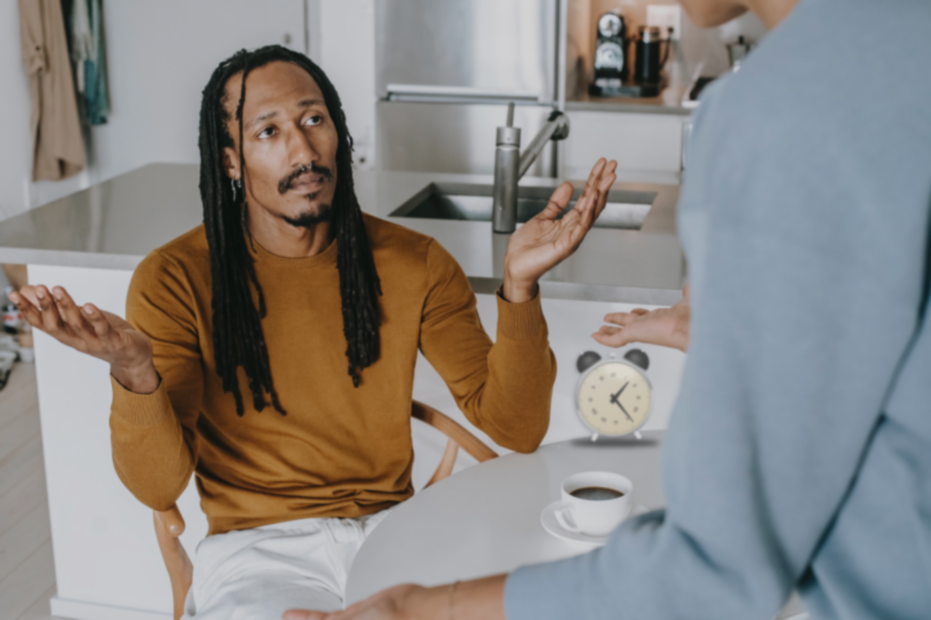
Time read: 1h24
